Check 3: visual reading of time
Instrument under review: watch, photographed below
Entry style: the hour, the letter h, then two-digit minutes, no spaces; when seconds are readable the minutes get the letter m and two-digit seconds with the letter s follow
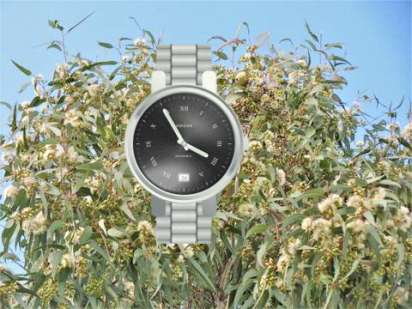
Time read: 3h55
